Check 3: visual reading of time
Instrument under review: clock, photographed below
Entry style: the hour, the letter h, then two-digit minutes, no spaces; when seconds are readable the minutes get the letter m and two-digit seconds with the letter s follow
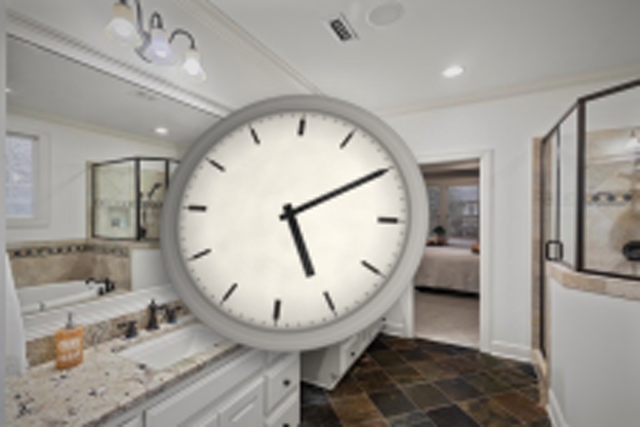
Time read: 5h10
